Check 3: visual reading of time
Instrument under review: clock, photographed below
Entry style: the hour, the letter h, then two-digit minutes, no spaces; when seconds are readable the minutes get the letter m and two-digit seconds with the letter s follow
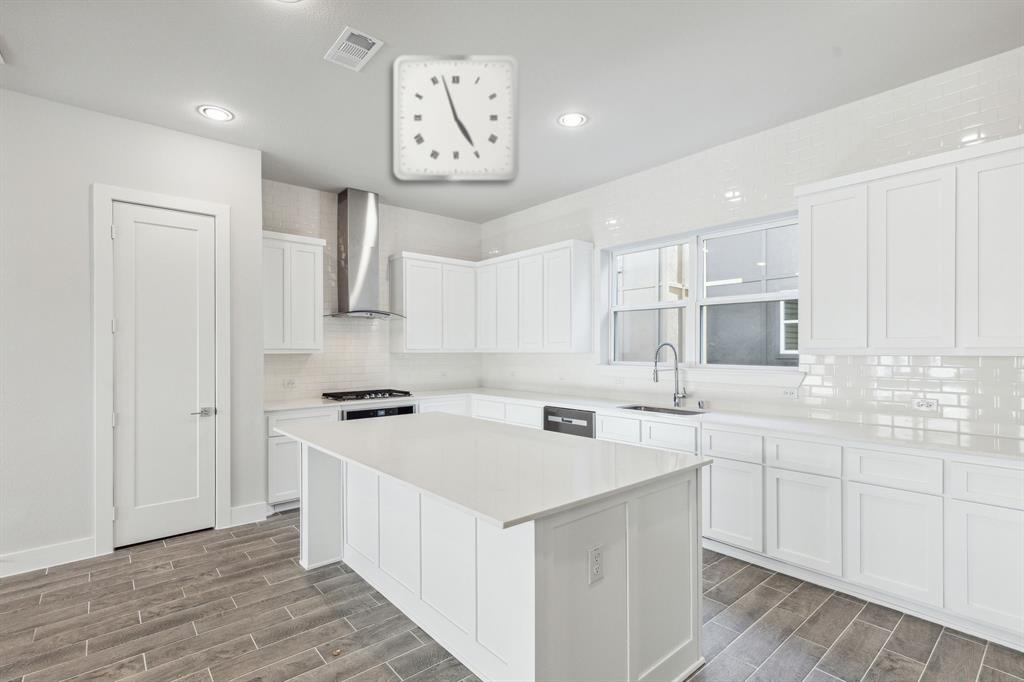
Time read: 4h57
